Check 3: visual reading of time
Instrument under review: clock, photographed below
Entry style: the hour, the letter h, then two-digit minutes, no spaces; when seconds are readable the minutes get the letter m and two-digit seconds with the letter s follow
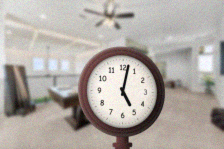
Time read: 5h02
